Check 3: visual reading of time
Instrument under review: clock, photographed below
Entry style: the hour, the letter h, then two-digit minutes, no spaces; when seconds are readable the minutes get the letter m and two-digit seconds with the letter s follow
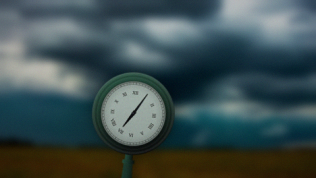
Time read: 7h05
